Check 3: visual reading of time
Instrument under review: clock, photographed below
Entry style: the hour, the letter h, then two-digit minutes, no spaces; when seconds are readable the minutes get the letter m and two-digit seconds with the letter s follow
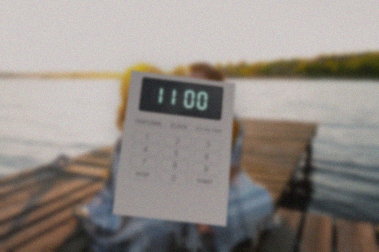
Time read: 11h00
